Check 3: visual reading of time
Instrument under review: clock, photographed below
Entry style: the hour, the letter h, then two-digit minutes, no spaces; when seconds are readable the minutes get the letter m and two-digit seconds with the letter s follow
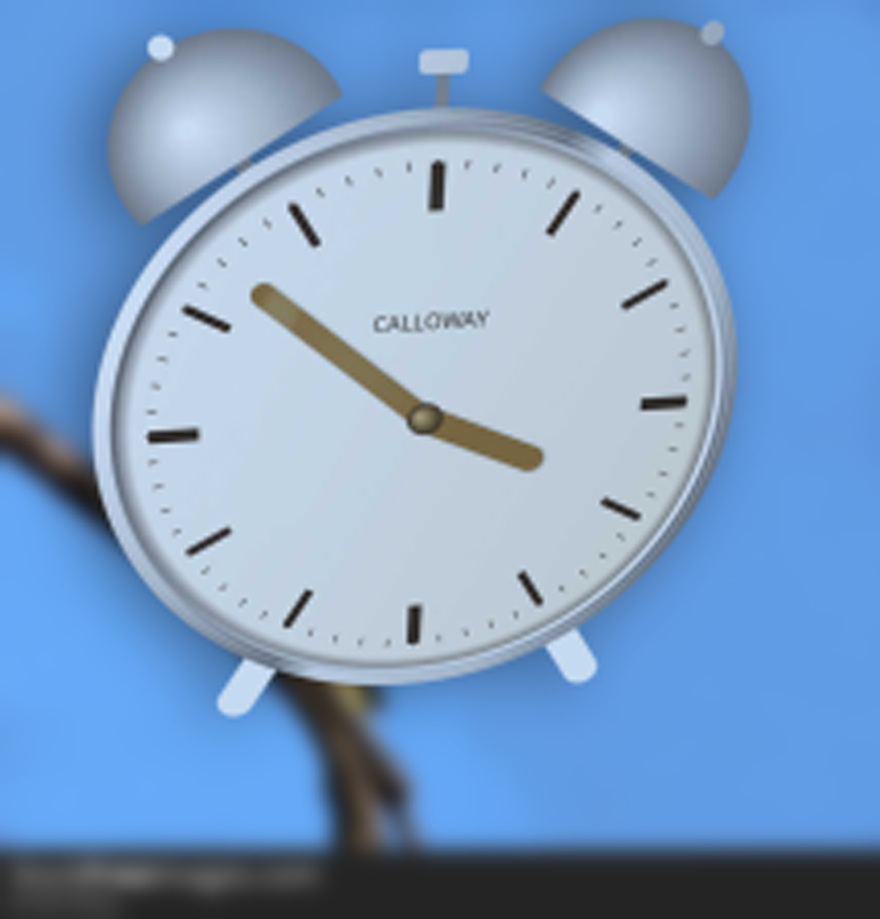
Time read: 3h52
